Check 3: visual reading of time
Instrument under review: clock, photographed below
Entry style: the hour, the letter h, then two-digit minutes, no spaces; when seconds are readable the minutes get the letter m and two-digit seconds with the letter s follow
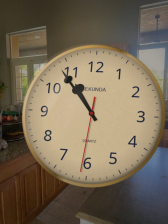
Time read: 10h53m31s
